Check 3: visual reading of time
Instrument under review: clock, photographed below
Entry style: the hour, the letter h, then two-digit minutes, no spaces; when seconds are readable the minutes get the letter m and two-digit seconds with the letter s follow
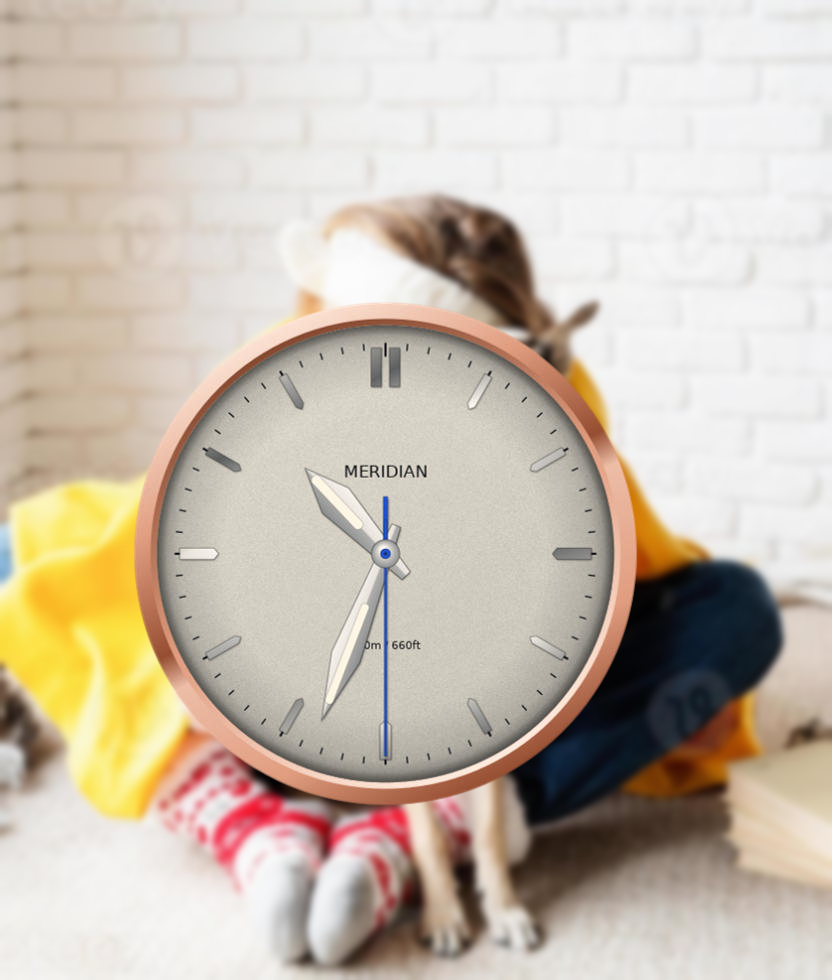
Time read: 10h33m30s
